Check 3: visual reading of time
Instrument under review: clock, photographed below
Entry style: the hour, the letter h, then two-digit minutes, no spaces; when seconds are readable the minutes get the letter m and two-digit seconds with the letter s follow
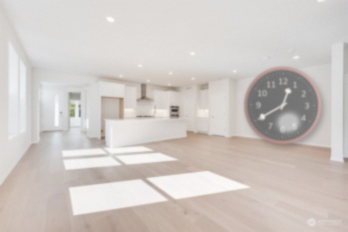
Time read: 12h40
